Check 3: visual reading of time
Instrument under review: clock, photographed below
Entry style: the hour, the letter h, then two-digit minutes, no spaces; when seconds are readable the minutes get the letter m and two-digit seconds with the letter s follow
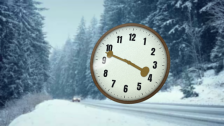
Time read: 3h48
